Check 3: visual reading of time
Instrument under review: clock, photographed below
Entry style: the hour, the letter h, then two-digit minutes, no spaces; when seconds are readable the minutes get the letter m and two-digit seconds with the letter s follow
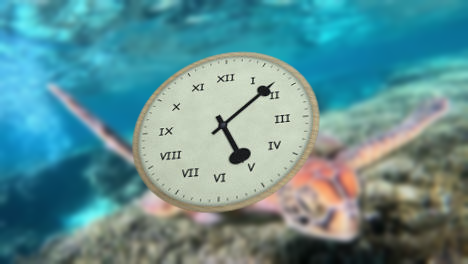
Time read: 5h08
